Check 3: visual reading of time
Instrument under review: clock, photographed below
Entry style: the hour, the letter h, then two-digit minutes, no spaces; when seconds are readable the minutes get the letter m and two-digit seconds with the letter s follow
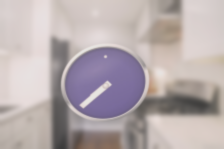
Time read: 7h38
